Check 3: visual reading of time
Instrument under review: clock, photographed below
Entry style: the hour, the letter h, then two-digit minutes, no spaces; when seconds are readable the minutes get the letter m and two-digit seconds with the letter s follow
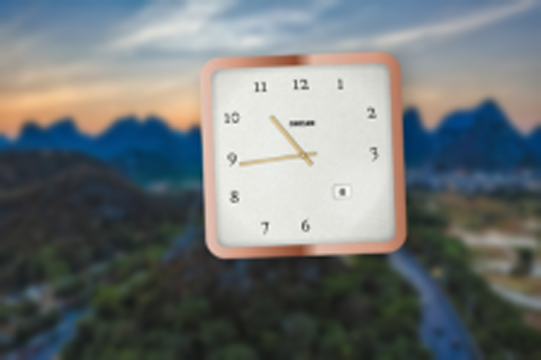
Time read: 10h44
